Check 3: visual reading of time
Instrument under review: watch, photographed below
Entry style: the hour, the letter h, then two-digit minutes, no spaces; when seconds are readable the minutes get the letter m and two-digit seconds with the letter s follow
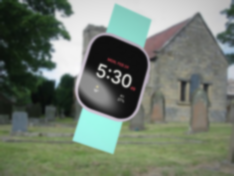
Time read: 5h30
